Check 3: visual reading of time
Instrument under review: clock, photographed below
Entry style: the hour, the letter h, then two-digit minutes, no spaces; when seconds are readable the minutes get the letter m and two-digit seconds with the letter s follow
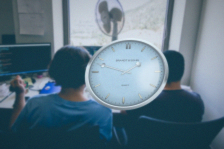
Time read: 1h48
